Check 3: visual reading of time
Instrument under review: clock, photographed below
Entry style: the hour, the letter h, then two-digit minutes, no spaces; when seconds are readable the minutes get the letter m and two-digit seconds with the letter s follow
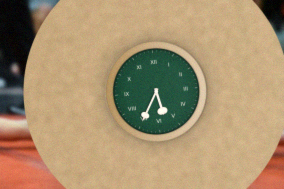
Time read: 5h35
